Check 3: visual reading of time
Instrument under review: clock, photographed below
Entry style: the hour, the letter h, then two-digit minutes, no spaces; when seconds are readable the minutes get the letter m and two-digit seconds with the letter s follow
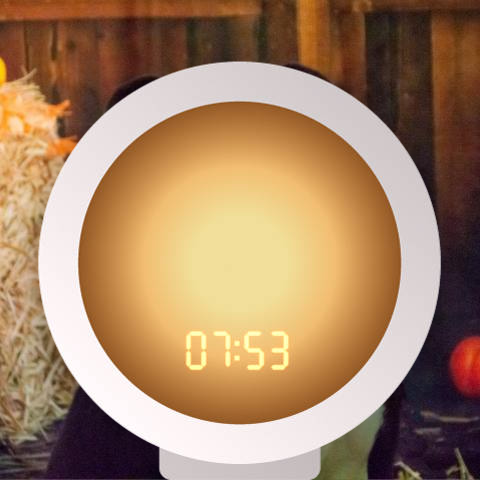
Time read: 7h53
